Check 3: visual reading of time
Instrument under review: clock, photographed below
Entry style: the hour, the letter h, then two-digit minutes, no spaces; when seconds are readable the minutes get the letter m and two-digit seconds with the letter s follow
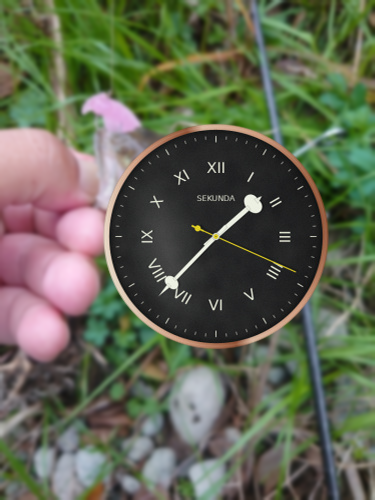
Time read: 1h37m19s
